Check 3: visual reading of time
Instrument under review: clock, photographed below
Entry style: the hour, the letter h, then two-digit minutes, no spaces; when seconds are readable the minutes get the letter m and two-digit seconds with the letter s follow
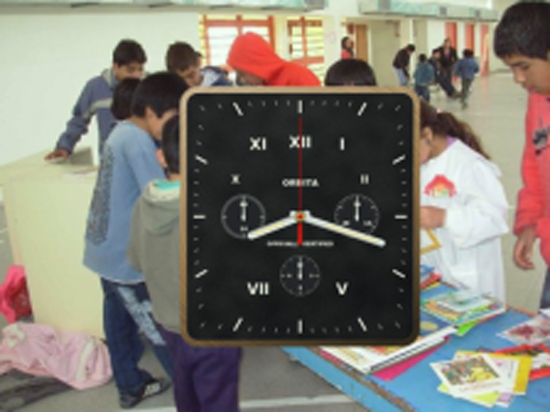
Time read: 8h18
